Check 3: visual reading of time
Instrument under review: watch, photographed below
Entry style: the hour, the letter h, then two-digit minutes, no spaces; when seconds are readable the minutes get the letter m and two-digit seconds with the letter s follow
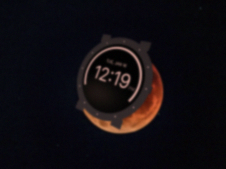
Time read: 12h19
